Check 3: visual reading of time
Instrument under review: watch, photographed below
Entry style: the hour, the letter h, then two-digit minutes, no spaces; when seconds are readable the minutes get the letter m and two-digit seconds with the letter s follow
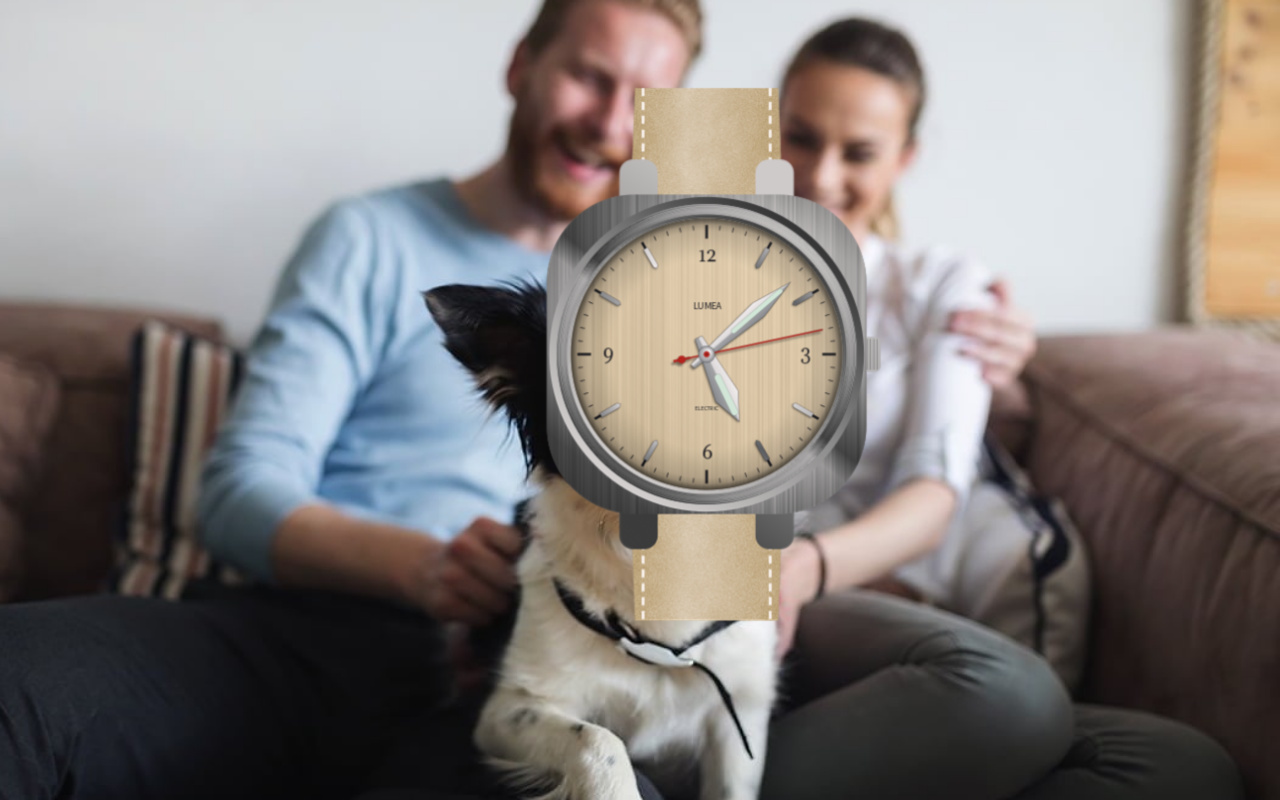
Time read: 5h08m13s
